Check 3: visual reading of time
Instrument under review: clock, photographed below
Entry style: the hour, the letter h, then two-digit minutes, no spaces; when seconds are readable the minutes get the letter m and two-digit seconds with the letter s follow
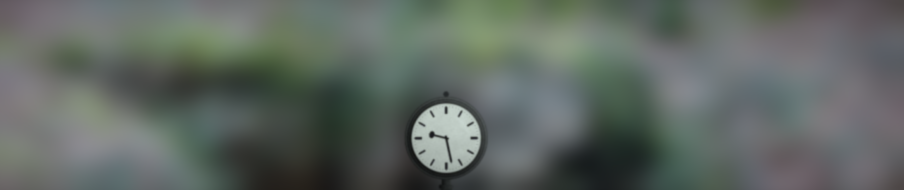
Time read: 9h28
